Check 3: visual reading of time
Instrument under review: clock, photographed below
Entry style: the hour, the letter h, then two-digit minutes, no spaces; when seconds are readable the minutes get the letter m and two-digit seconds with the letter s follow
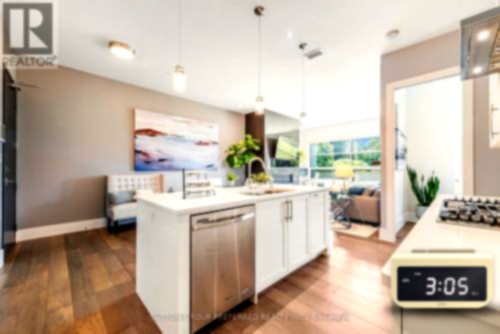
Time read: 3h05
